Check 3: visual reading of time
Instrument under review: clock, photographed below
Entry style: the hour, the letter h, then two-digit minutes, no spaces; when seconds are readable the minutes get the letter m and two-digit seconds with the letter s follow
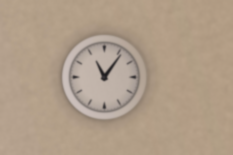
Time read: 11h06
